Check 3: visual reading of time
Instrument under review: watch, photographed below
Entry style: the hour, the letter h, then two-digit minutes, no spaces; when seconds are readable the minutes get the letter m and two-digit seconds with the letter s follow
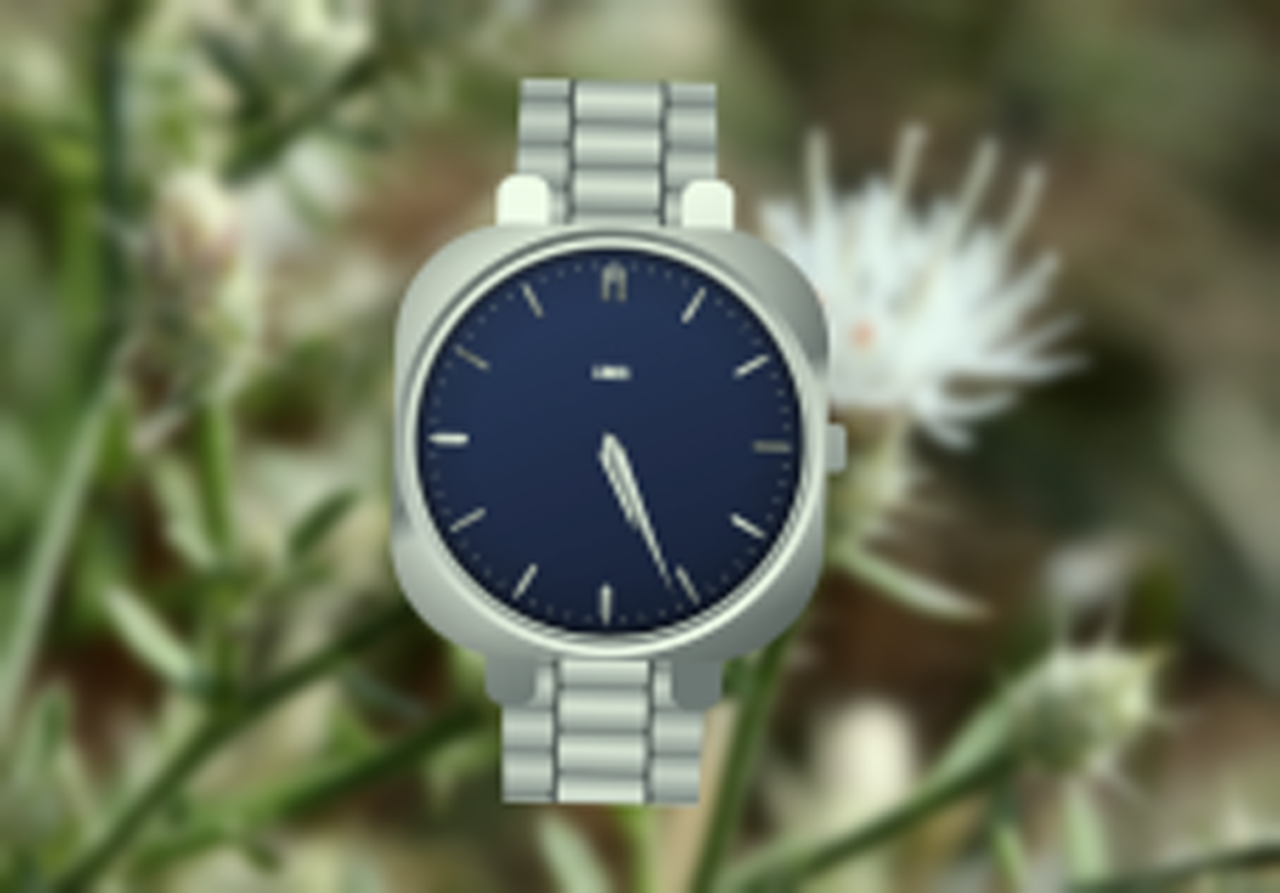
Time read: 5h26
